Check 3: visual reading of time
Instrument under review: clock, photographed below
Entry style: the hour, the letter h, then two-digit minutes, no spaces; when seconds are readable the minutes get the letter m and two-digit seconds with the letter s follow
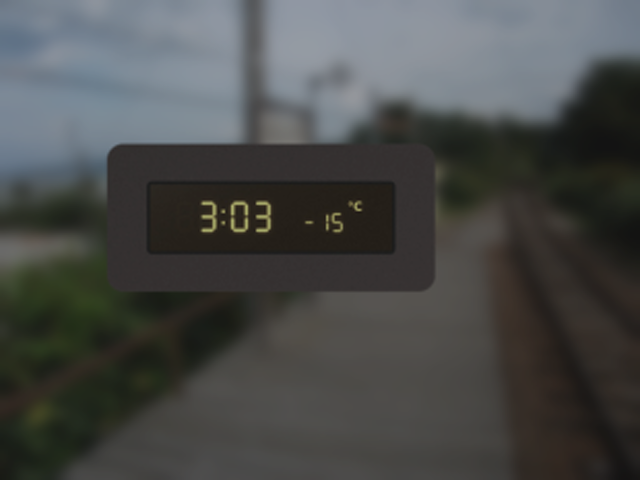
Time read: 3h03
